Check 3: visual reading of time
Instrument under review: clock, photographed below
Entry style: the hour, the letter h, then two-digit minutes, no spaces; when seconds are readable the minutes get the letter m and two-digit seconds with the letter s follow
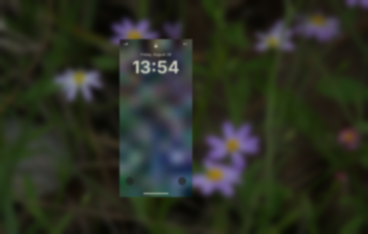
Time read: 13h54
